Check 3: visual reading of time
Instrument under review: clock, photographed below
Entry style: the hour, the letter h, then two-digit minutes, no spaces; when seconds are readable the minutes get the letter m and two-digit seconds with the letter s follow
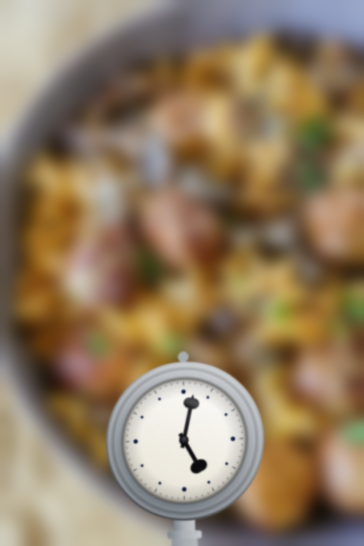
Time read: 5h02
